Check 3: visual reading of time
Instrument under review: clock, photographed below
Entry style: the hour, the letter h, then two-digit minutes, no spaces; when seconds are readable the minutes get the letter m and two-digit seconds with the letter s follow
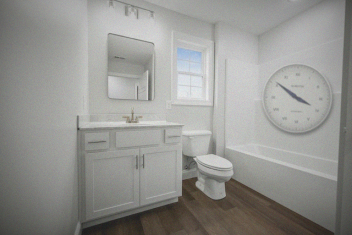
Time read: 3h51
